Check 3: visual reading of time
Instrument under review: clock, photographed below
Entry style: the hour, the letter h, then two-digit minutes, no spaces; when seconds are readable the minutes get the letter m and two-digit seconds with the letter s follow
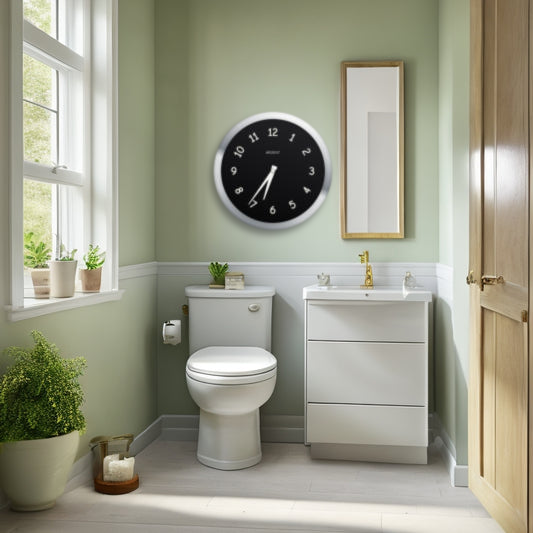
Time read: 6h36
